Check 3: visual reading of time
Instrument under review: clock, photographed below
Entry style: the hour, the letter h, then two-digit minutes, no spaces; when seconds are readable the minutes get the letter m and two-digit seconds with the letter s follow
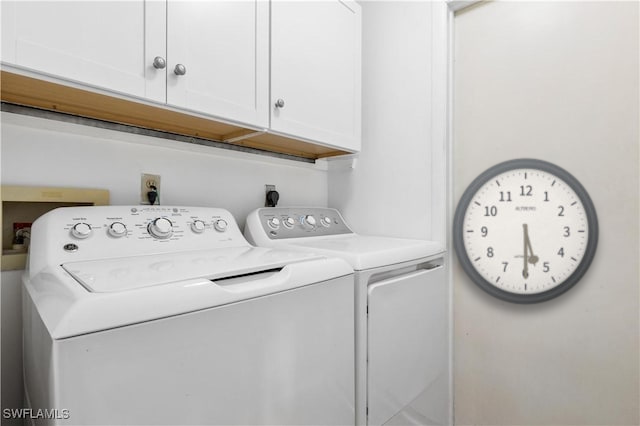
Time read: 5h30
